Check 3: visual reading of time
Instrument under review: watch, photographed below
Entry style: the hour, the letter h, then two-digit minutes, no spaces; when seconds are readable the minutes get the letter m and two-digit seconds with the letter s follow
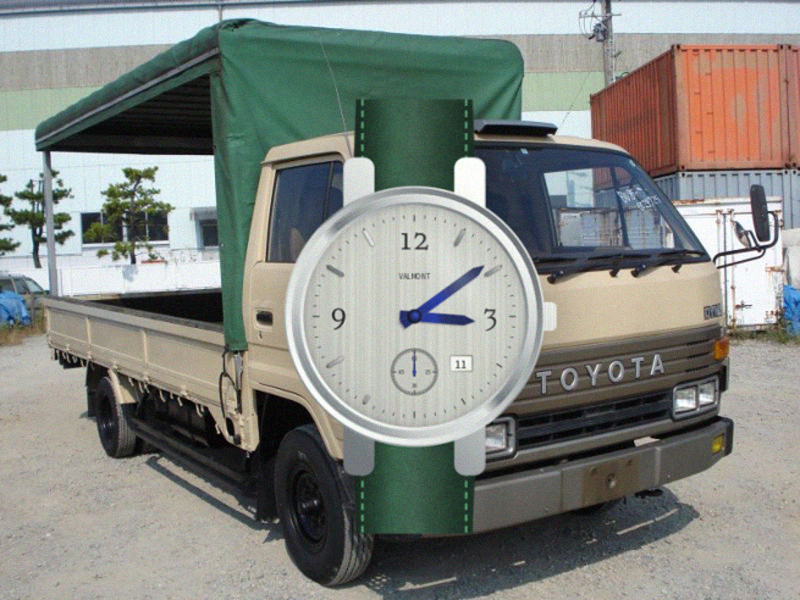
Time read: 3h09
